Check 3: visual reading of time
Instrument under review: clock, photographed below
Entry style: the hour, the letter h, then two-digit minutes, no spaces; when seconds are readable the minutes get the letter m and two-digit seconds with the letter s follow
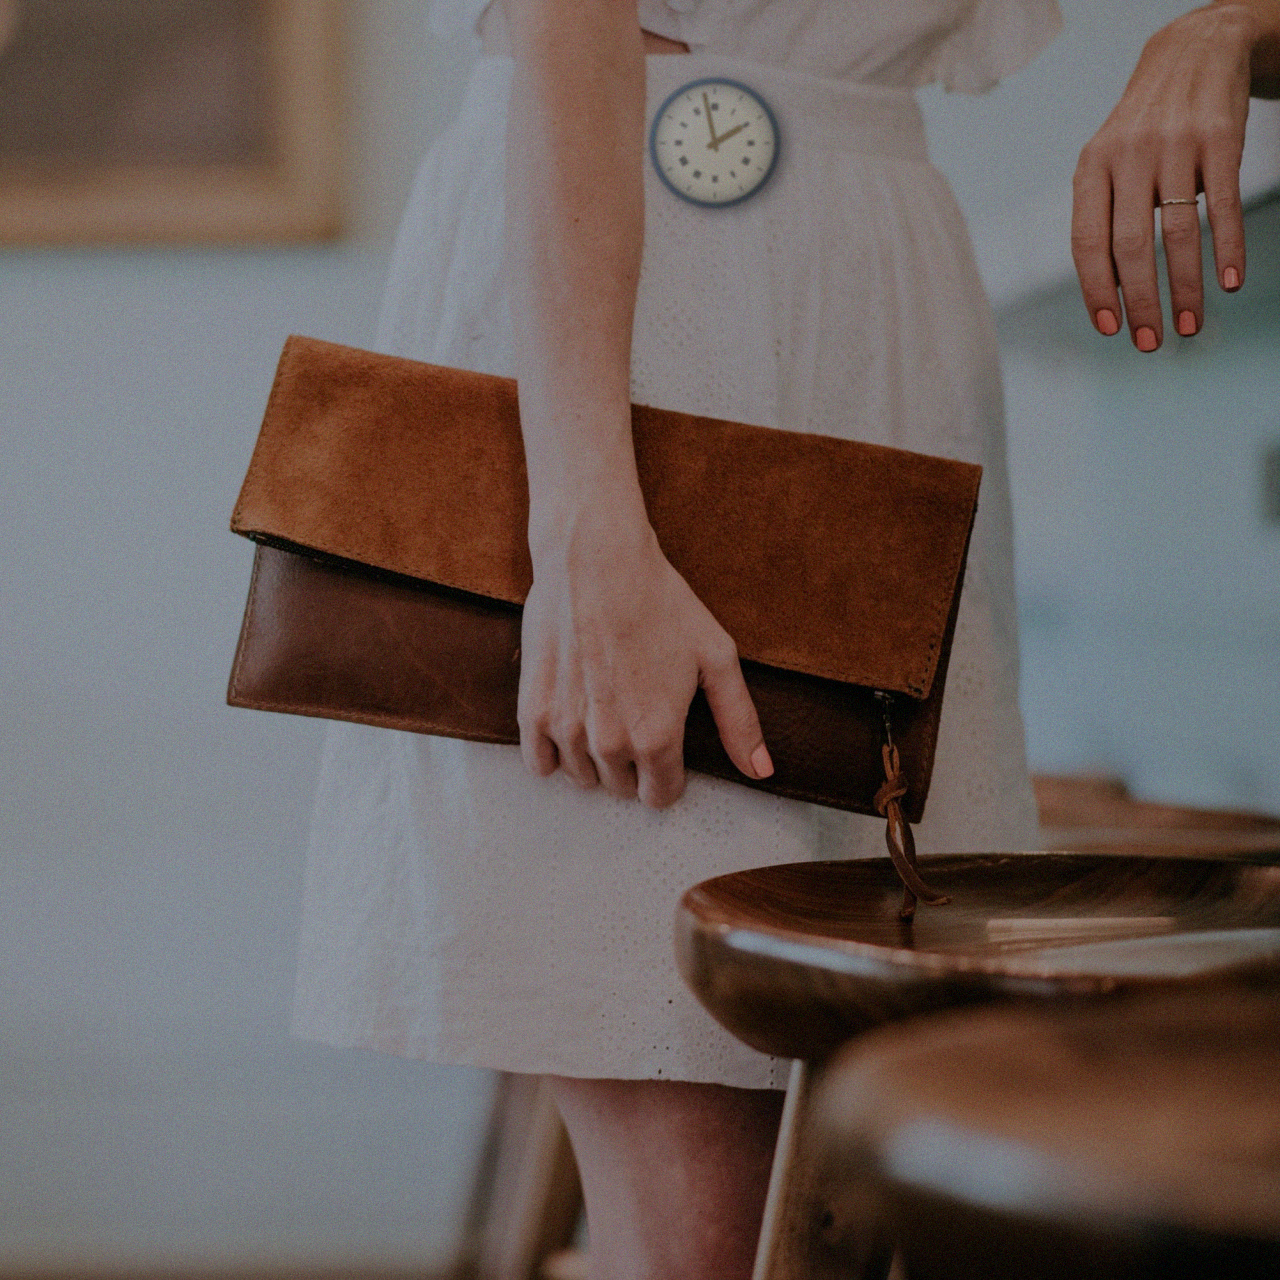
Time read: 1h58
